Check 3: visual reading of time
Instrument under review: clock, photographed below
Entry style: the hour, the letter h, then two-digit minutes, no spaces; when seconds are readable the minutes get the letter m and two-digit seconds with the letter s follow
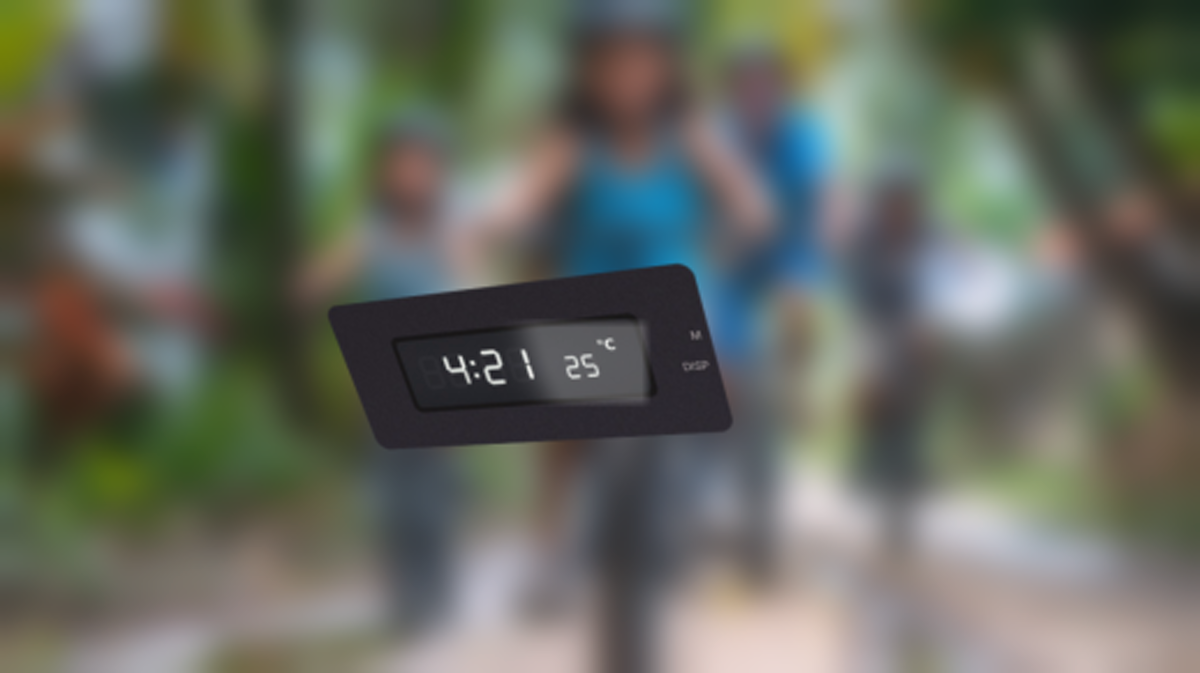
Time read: 4h21
